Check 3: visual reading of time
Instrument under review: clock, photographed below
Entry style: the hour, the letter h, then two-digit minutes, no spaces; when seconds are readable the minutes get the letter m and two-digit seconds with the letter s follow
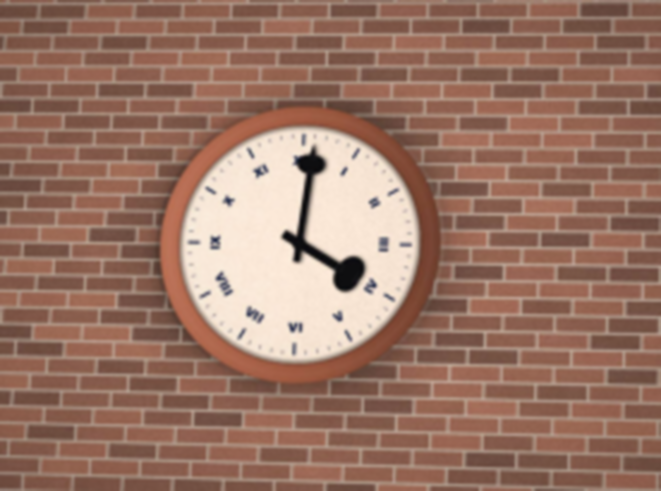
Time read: 4h01
